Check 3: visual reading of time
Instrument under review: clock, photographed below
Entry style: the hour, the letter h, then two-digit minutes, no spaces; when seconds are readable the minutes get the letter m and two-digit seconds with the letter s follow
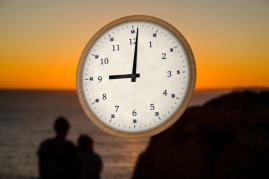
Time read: 9h01
